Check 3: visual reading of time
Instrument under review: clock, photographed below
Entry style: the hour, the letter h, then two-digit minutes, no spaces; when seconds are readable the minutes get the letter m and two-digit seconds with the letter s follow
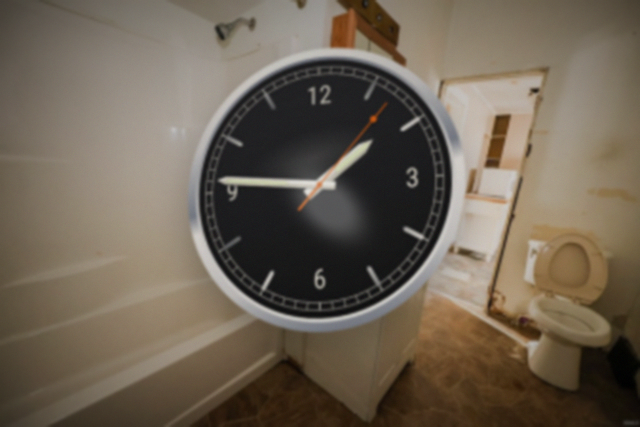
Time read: 1h46m07s
